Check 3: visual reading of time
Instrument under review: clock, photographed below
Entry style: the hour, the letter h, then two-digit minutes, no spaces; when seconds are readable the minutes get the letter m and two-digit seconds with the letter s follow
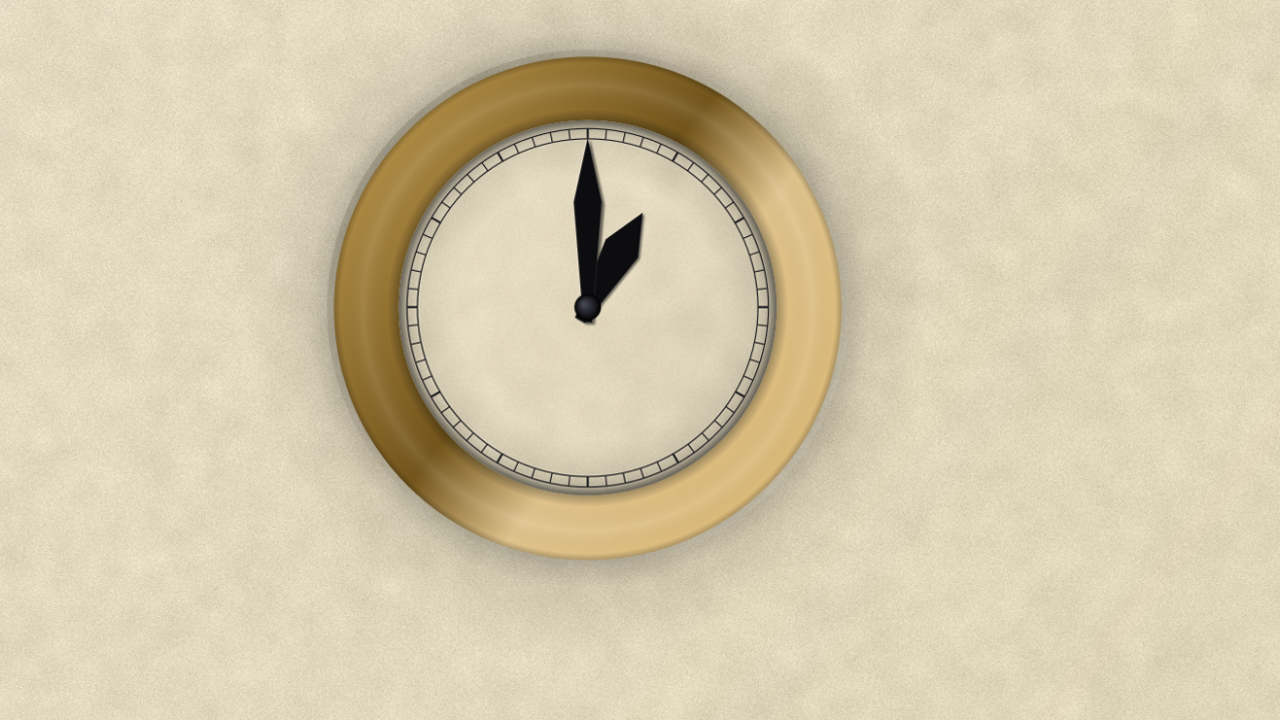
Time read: 1h00
